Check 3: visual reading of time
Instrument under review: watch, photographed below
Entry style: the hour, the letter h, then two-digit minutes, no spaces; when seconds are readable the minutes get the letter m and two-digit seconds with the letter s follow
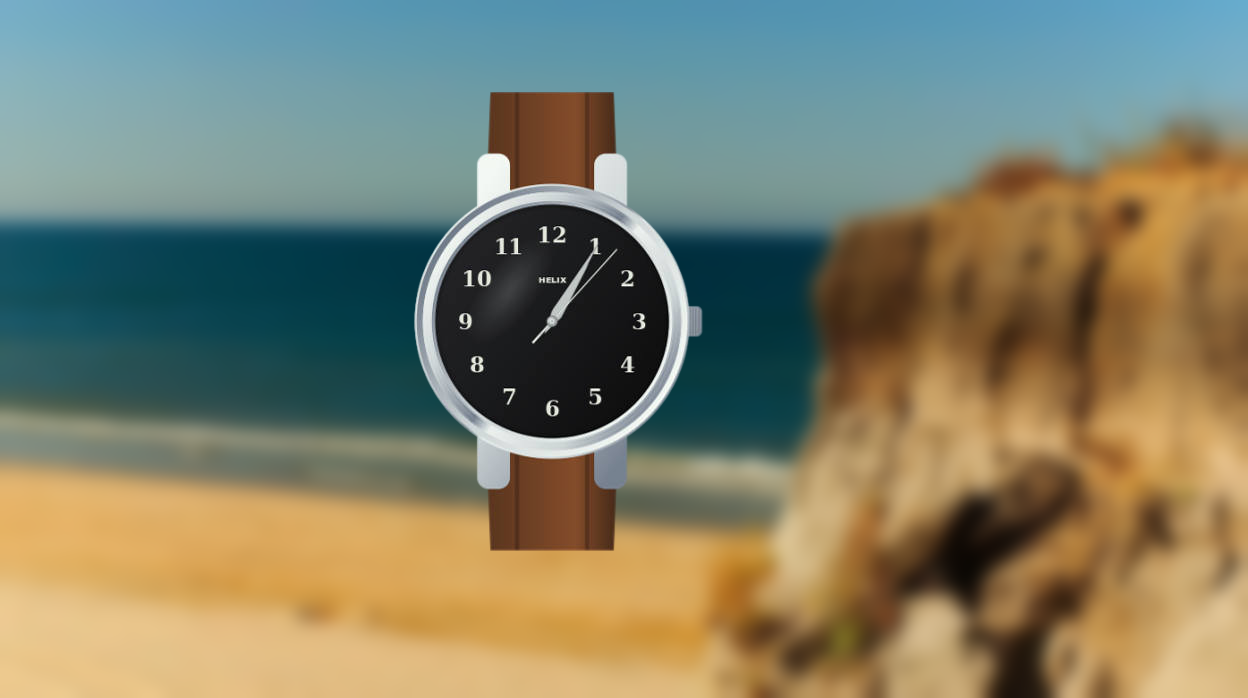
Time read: 1h05m07s
